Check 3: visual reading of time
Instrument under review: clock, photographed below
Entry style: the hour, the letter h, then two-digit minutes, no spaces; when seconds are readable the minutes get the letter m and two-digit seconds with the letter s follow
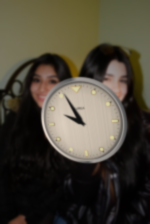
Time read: 9h56
